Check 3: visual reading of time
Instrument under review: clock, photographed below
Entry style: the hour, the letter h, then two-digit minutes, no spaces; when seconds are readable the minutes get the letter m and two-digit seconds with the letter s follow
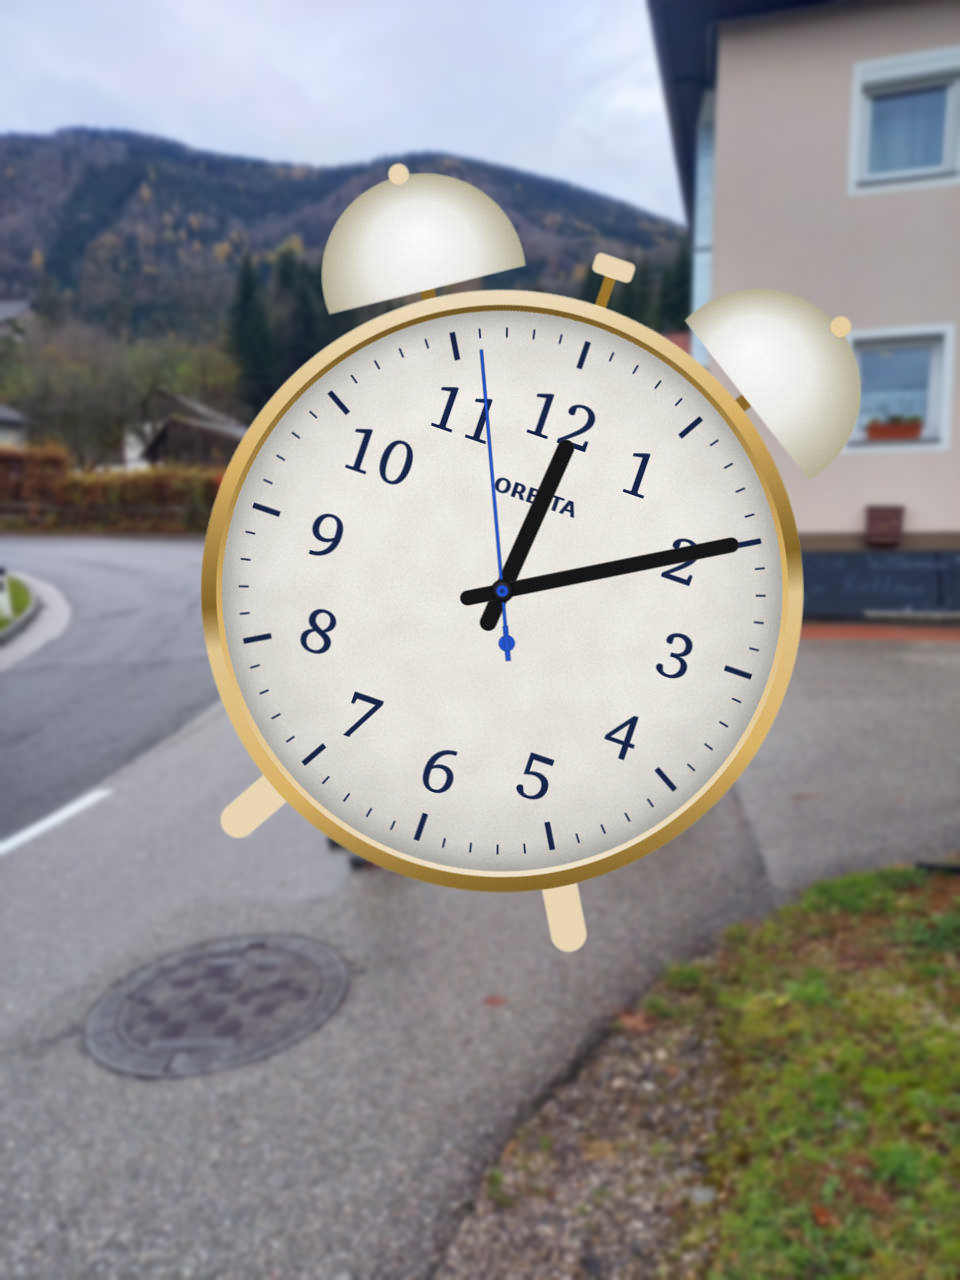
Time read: 12h09m56s
